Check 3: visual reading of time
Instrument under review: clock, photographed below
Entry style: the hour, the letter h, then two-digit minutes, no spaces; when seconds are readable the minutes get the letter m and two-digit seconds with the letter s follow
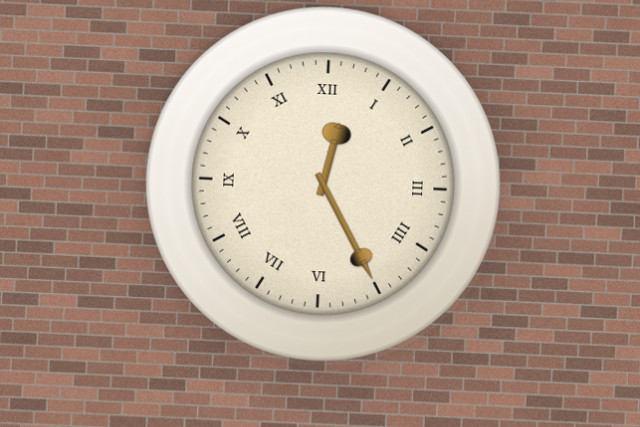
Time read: 12h25
